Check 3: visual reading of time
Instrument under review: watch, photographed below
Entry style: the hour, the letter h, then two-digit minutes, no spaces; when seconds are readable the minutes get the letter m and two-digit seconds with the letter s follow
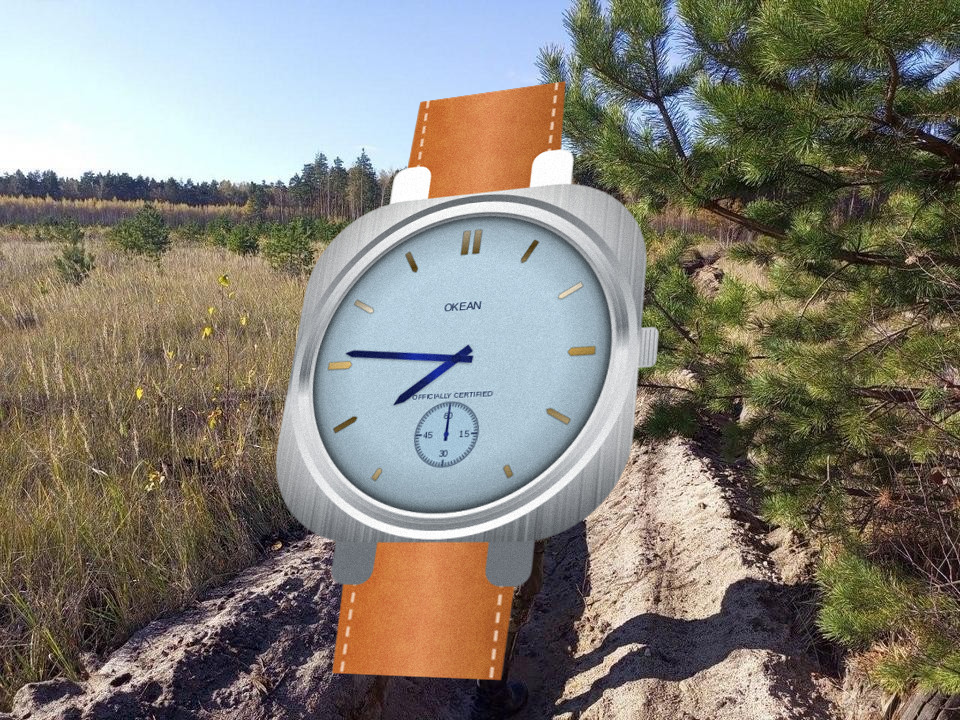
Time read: 7h46
